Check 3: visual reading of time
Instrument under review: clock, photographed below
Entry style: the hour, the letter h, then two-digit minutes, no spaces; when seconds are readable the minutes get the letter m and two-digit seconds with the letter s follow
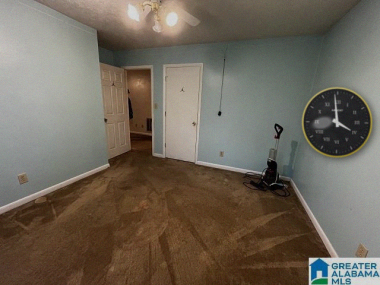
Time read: 3h59
